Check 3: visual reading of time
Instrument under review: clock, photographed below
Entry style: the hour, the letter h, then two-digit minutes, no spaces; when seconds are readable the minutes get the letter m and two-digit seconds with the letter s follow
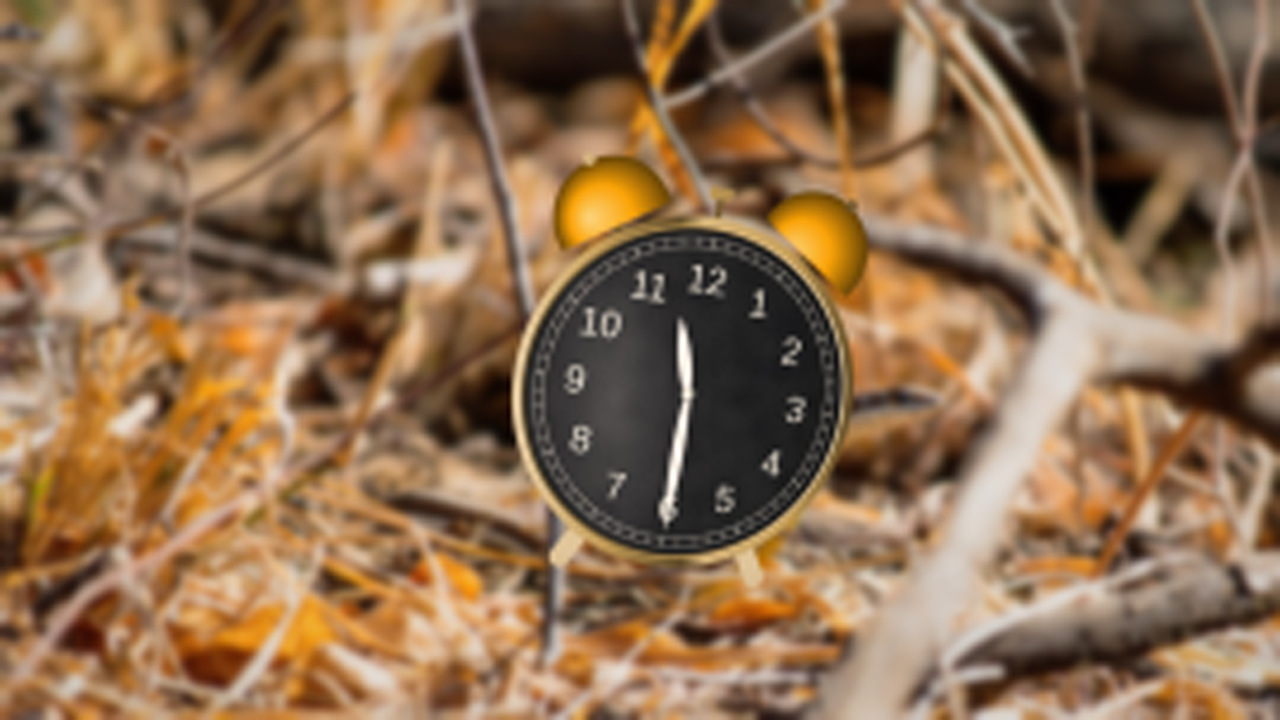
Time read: 11h30
